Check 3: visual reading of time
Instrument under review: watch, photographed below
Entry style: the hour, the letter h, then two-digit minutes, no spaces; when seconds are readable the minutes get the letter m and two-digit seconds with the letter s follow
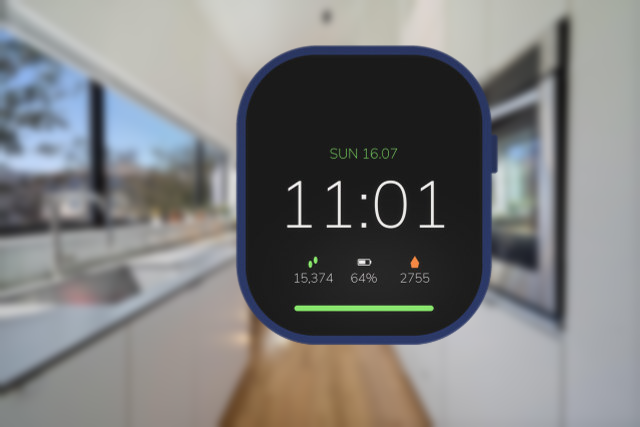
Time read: 11h01
